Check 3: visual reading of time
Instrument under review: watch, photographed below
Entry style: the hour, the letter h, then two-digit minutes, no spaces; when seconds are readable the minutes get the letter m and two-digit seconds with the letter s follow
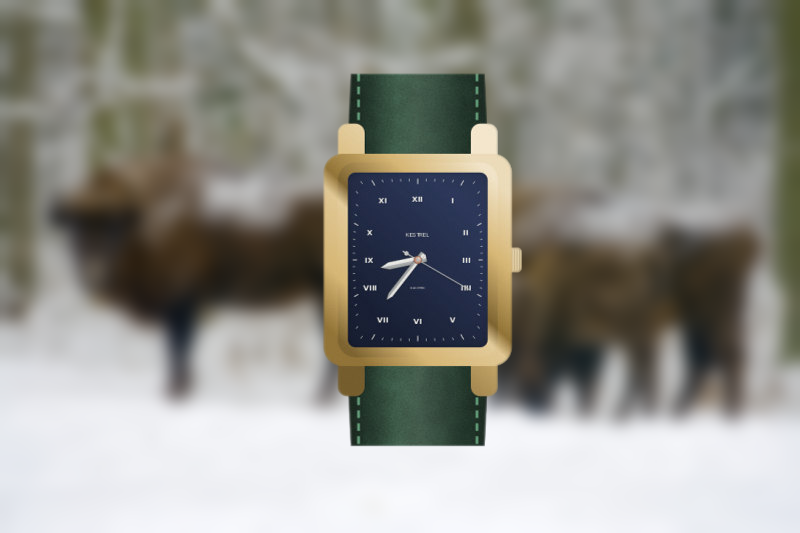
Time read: 8h36m20s
